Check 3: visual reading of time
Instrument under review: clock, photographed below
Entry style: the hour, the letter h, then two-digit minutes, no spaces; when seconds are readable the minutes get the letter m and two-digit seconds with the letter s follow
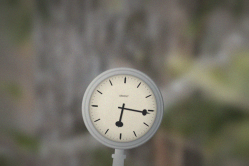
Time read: 6h16
